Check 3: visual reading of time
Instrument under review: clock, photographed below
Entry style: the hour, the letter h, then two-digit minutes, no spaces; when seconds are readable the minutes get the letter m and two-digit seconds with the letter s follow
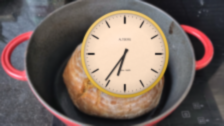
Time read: 6h36
